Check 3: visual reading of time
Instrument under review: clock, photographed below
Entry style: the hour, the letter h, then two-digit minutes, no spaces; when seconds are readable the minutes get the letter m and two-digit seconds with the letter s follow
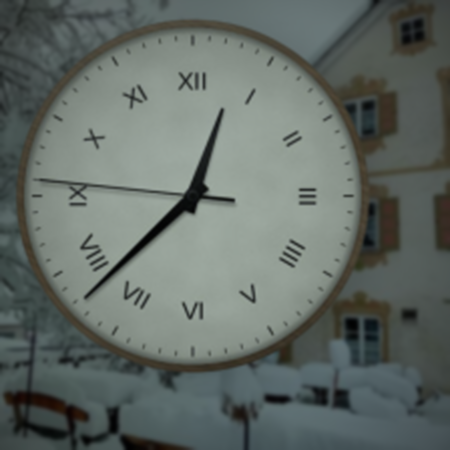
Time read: 12h37m46s
